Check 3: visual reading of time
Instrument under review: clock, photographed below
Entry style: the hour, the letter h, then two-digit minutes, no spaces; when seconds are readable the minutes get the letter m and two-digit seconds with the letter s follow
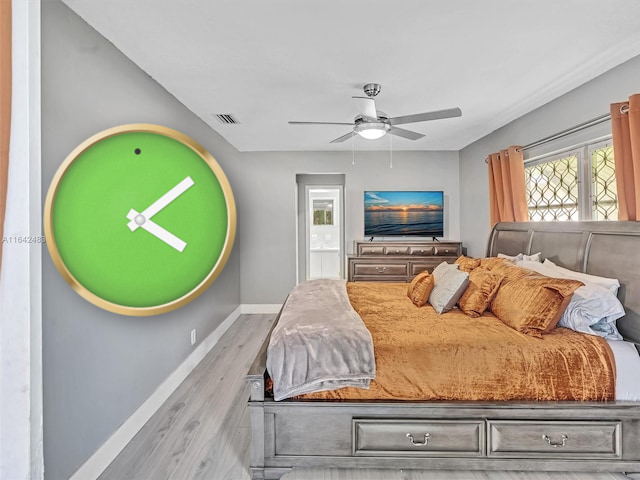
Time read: 4h09
